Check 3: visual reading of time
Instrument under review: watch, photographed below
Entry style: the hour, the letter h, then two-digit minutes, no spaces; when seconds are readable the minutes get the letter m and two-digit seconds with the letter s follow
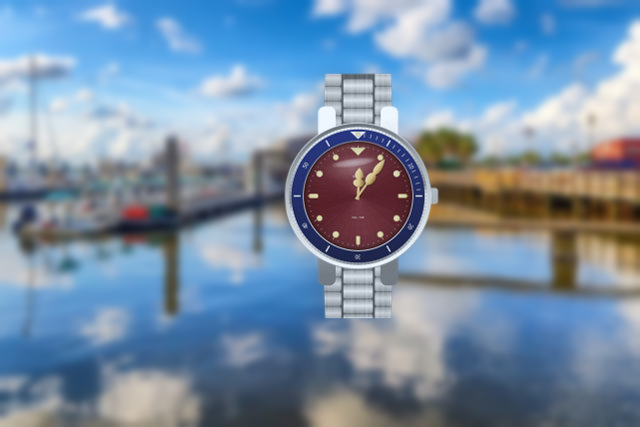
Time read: 12h06
